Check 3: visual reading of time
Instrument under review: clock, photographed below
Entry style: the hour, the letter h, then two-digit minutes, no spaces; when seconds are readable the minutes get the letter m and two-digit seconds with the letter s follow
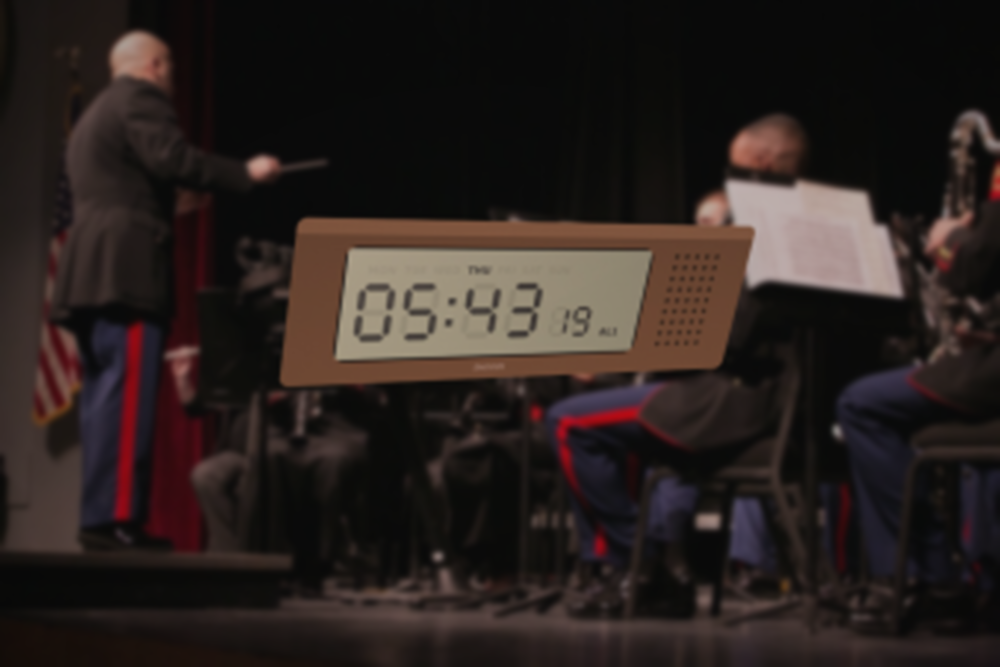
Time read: 5h43m19s
